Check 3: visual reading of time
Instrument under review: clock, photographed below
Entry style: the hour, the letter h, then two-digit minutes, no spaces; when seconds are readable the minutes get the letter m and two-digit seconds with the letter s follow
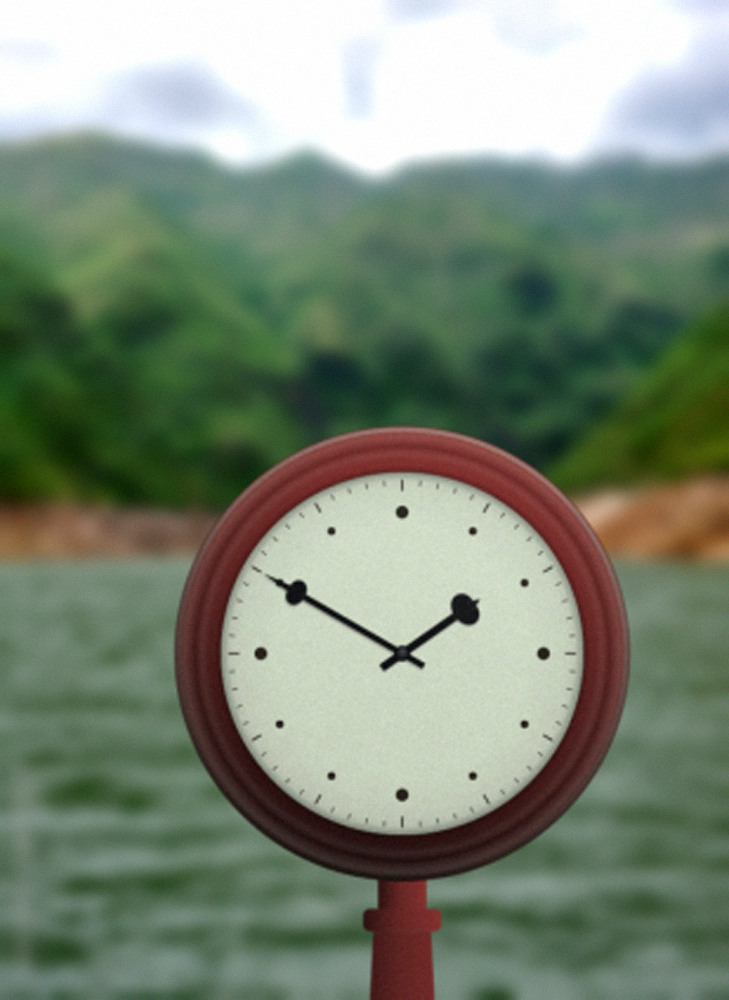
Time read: 1h50
